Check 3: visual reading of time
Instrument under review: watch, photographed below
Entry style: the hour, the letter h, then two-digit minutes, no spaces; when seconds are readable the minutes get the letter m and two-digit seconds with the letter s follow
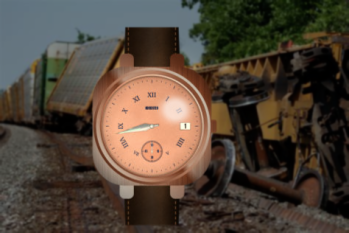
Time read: 8h43
